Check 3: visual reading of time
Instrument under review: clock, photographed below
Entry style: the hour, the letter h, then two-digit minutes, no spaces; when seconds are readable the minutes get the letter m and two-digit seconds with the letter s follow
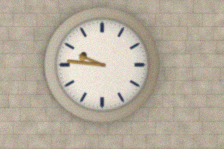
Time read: 9h46
